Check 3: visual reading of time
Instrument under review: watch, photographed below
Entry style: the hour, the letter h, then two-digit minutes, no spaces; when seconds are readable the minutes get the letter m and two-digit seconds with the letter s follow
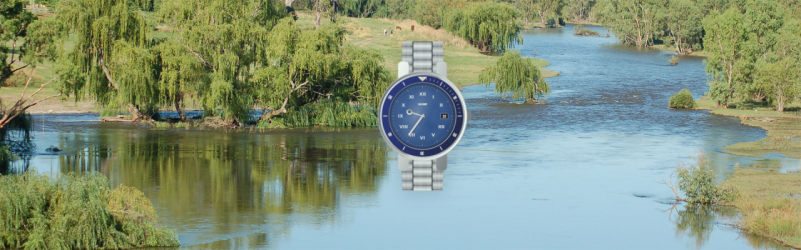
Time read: 9h36
